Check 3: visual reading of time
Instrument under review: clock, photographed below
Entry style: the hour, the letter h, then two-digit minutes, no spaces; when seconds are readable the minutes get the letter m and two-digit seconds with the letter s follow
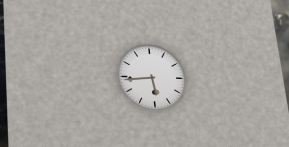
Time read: 5h44
